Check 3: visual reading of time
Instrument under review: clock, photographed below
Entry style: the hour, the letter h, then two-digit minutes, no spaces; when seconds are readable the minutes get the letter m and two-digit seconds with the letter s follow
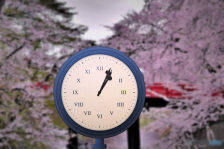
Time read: 1h04
